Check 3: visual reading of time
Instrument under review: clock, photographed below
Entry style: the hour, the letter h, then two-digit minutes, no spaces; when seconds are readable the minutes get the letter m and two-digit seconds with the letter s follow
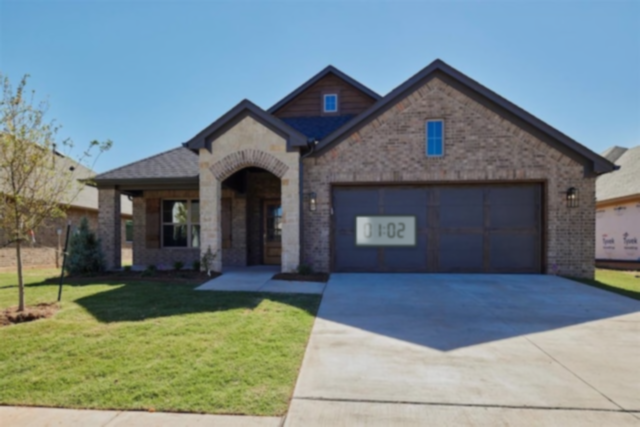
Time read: 1h02
